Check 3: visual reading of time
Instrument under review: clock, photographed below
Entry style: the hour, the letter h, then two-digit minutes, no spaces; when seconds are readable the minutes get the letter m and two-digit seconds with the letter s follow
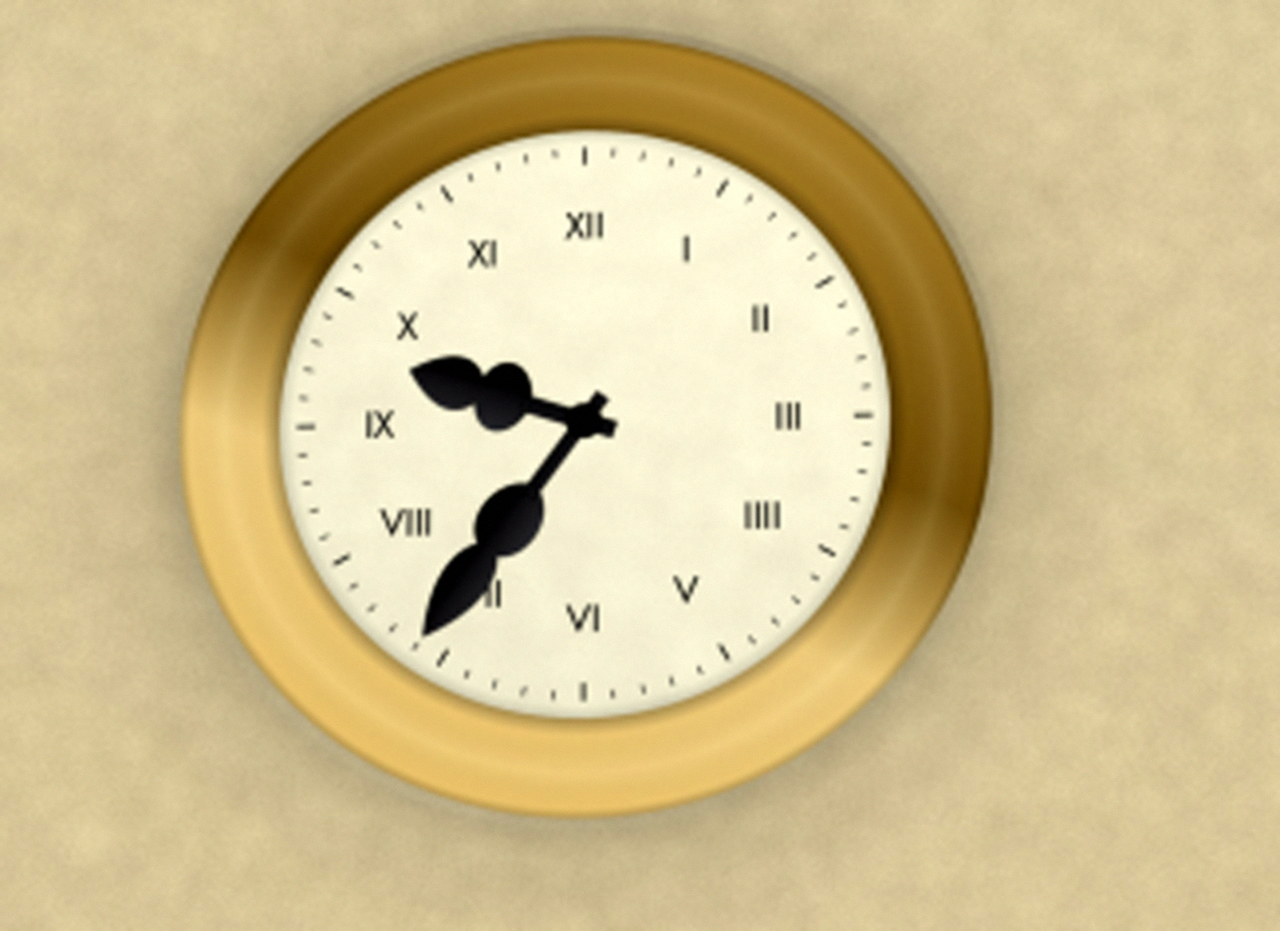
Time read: 9h36
